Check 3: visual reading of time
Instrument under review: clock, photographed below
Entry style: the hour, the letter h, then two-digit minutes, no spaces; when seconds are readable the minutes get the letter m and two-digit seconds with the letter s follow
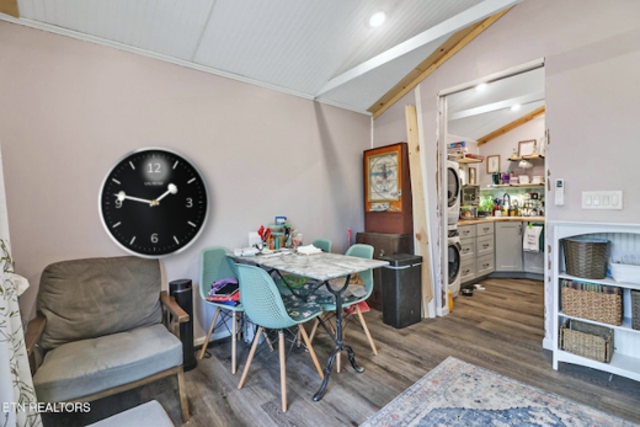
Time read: 1h47
